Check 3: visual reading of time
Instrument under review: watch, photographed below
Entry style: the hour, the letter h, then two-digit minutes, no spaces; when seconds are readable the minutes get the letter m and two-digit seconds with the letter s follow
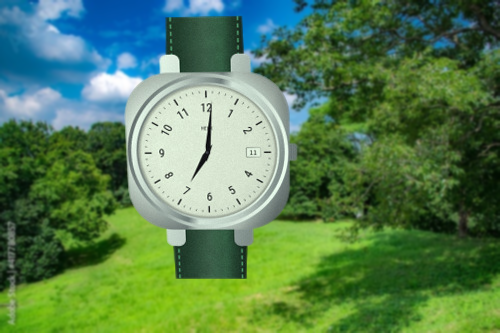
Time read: 7h01
